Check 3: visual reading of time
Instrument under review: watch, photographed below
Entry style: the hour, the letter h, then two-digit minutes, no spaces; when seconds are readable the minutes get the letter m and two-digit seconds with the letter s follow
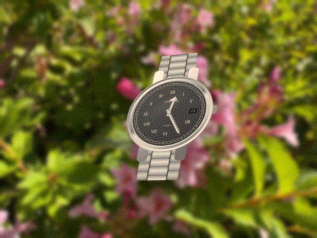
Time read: 12h25
